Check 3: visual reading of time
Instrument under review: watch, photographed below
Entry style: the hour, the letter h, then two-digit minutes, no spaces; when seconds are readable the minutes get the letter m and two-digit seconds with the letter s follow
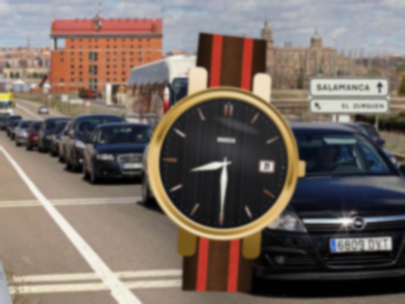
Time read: 8h30
